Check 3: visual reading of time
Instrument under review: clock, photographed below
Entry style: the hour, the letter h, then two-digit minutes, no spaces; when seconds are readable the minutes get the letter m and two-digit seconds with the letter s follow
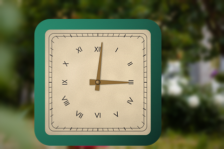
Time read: 3h01
